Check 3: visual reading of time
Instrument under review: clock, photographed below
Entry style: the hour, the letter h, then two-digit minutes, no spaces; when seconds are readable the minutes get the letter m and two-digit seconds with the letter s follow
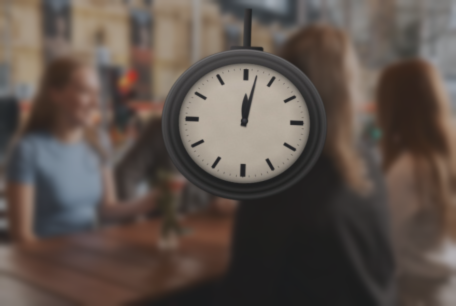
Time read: 12h02
